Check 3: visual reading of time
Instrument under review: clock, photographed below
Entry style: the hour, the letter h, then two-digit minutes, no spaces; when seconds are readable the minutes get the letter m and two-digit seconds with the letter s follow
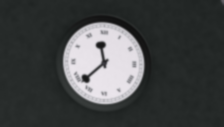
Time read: 11h38
